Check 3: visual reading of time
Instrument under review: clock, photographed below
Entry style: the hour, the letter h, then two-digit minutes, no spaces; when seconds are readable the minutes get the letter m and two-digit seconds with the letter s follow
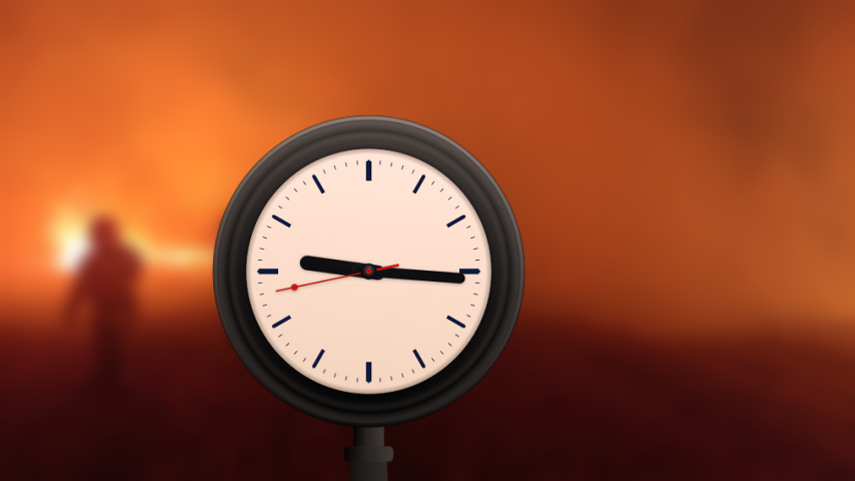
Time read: 9h15m43s
